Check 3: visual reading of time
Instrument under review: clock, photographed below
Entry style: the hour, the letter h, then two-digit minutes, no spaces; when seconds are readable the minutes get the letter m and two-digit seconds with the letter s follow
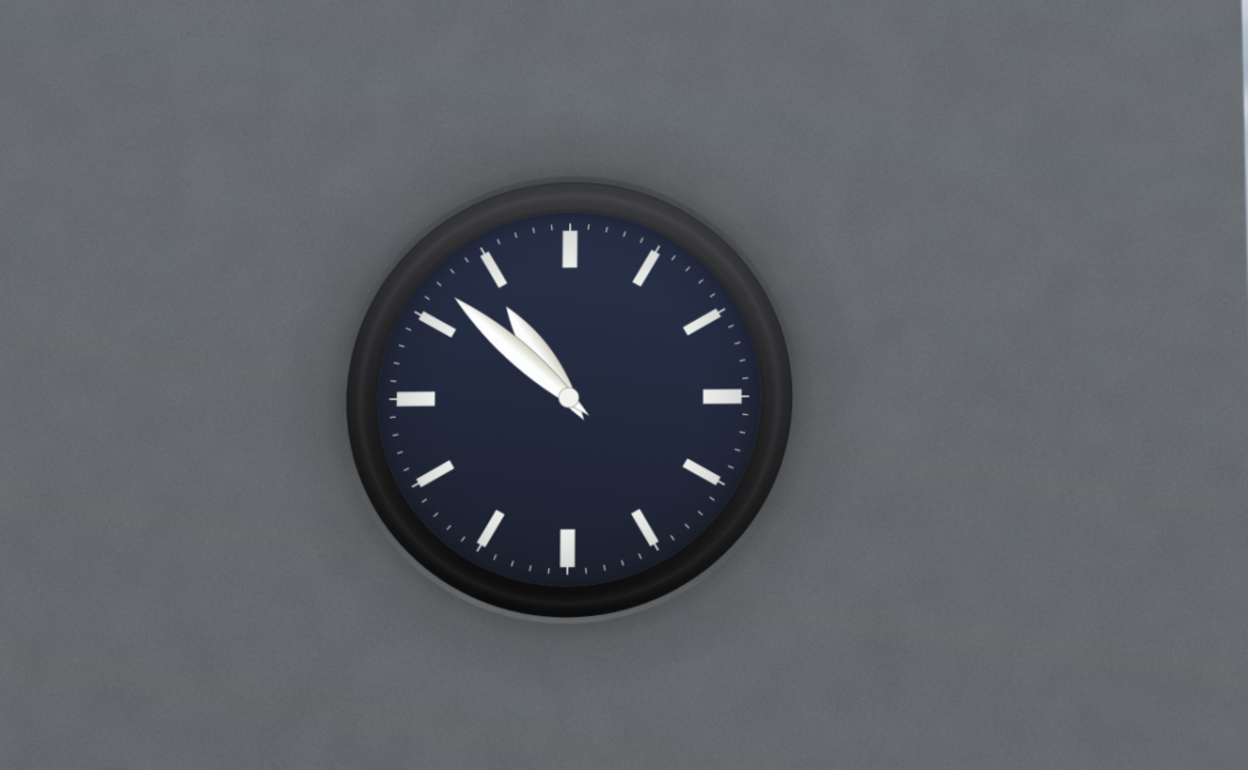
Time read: 10h52
